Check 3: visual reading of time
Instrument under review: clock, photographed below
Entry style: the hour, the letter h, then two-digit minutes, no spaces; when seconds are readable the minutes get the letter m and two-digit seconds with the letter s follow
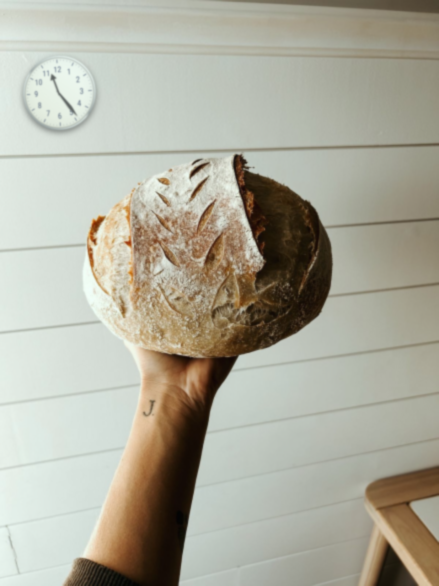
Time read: 11h24
